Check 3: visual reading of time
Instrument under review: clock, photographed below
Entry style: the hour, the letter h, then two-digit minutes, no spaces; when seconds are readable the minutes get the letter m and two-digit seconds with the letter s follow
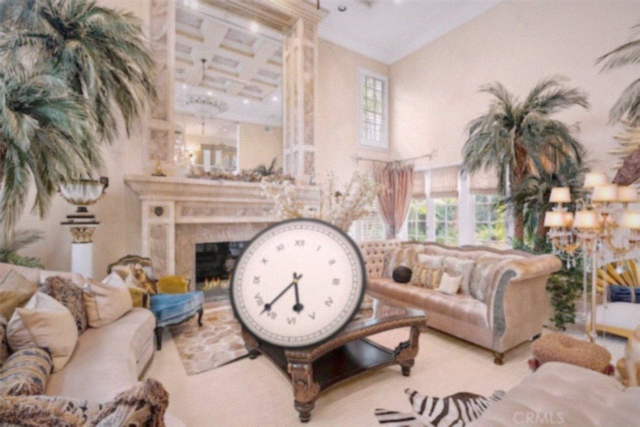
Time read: 5h37
